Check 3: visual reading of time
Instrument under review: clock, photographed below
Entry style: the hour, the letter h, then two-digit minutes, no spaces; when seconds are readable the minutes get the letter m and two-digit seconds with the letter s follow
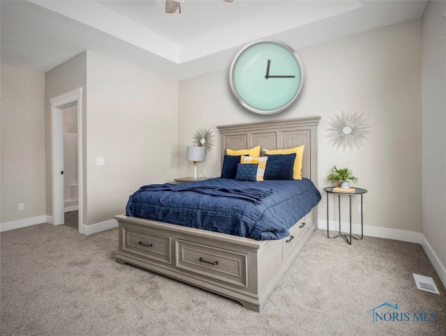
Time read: 12h15
